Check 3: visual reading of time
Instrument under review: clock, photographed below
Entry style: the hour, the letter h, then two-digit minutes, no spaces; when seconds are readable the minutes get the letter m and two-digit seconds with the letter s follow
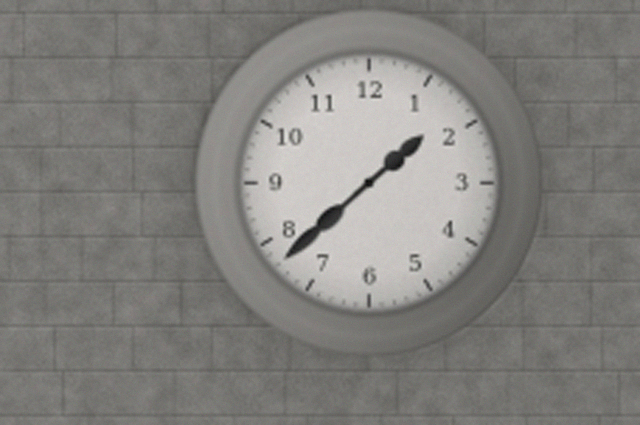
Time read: 1h38
